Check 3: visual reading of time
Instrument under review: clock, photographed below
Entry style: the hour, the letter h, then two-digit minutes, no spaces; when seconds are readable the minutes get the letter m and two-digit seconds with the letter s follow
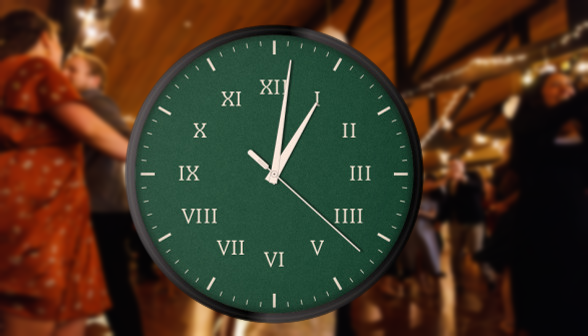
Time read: 1h01m22s
